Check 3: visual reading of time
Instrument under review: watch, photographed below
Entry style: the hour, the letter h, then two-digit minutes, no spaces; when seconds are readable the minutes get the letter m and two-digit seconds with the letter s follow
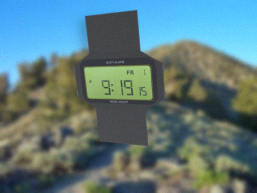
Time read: 9h19m15s
